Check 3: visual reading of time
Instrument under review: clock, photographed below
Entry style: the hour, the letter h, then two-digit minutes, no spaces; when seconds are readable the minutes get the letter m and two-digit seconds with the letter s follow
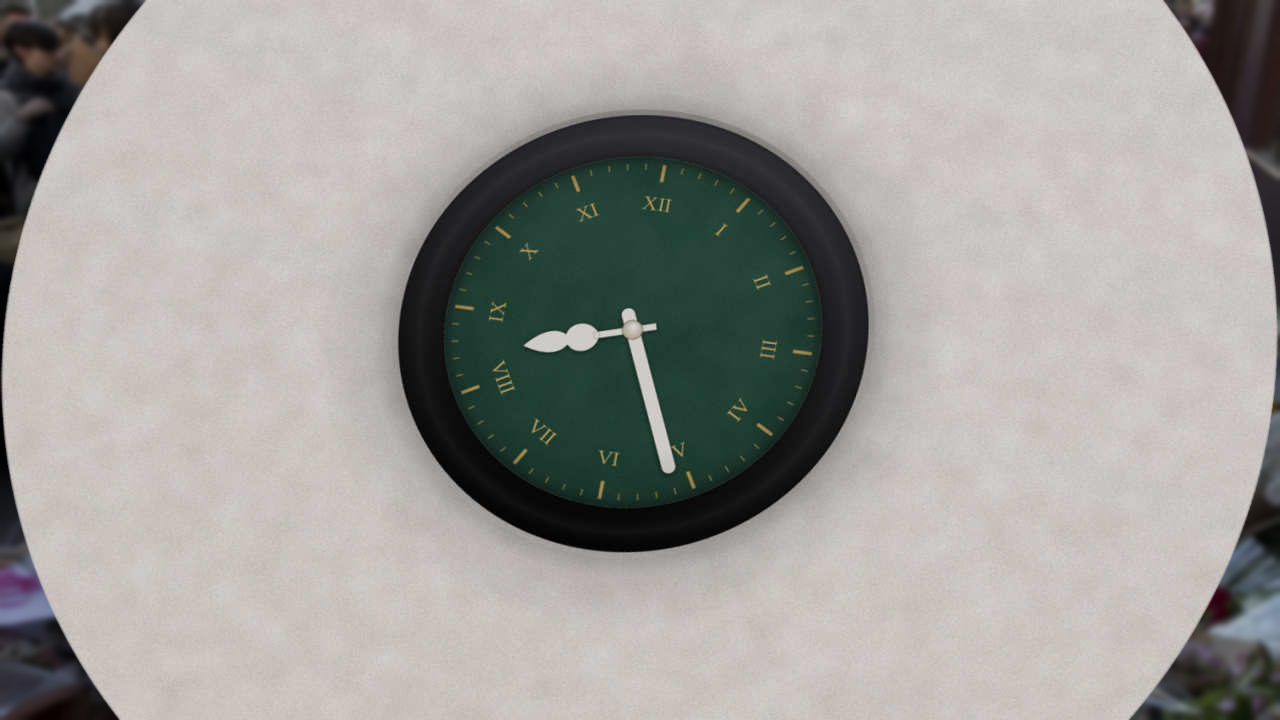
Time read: 8h26
